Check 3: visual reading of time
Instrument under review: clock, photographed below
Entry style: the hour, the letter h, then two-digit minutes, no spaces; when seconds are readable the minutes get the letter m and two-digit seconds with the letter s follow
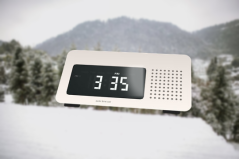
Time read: 3h35
